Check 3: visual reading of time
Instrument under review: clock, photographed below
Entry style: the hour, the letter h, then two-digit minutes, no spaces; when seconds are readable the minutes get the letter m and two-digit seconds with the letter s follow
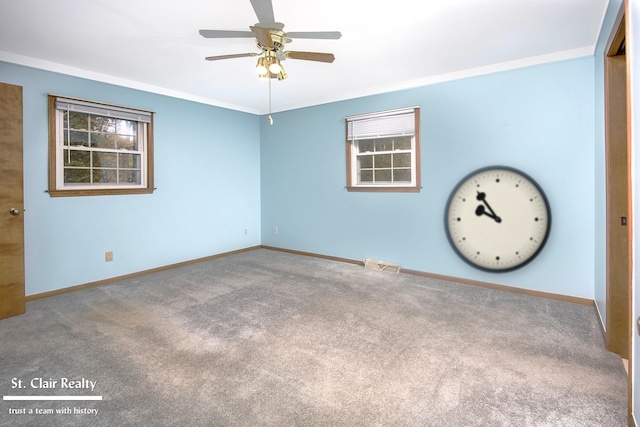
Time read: 9h54
